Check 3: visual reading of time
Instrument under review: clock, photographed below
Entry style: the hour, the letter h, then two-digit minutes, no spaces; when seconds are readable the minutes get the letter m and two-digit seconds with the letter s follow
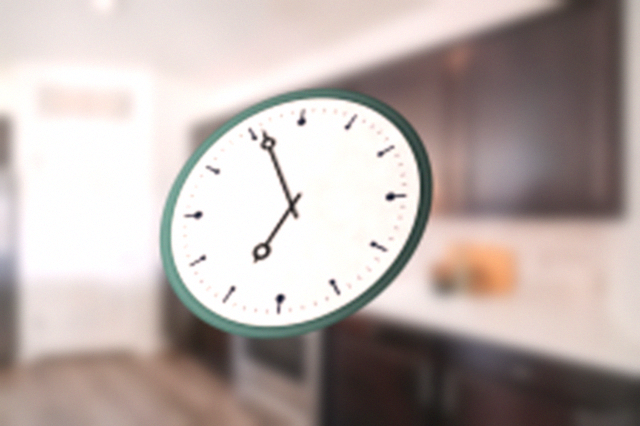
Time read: 6h56
